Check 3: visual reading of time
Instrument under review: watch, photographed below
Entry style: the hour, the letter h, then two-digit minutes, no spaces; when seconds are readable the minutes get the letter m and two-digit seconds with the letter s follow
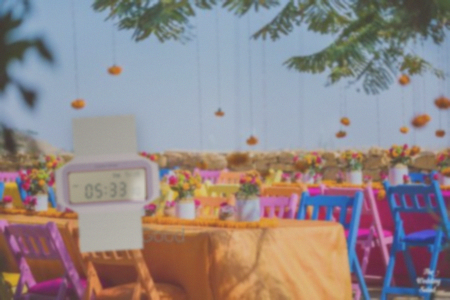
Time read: 5h33
